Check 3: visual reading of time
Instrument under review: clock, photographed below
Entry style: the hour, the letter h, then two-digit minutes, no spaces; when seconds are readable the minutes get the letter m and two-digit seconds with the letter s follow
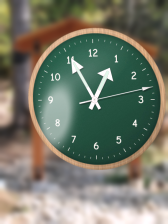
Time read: 12h55m13s
